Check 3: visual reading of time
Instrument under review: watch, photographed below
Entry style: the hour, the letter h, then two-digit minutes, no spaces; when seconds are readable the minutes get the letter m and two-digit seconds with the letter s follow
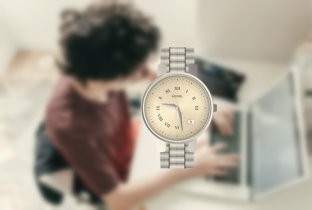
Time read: 9h28
